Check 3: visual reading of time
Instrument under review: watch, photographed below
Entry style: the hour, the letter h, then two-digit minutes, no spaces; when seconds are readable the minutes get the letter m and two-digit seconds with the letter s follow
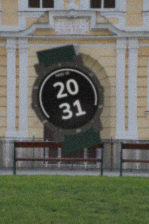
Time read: 20h31
